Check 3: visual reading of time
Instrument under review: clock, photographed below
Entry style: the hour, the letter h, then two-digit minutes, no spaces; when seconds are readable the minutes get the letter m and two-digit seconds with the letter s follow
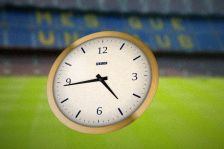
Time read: 4h44
